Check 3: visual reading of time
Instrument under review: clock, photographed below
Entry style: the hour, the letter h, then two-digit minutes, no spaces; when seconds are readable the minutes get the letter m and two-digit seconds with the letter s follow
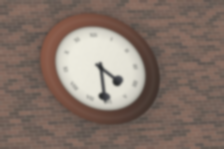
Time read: 4h31
